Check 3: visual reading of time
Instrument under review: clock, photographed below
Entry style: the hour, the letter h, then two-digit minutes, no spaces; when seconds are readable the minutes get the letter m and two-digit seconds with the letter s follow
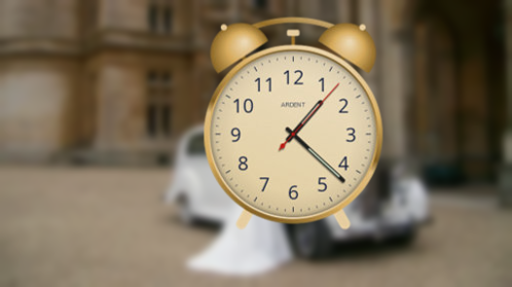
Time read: 1h22m07s
